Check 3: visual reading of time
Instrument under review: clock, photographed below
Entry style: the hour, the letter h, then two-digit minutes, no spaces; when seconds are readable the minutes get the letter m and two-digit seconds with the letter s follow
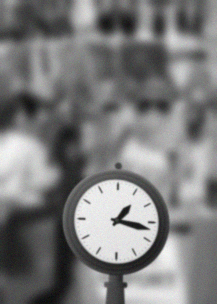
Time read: 1h17
